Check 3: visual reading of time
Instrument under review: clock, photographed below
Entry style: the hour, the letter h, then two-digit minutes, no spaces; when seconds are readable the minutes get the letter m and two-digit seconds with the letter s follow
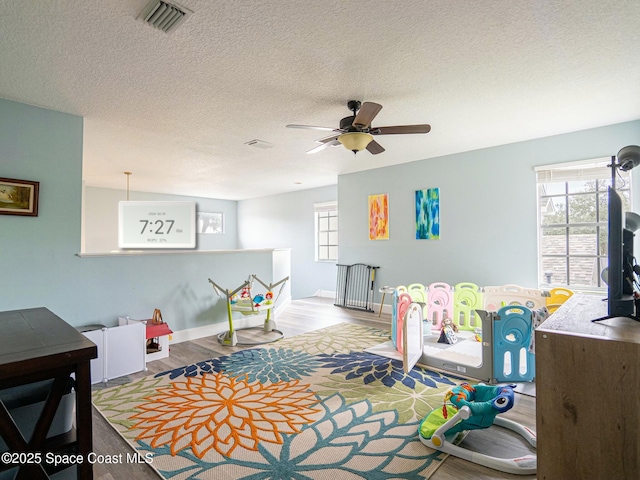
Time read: 7h27
